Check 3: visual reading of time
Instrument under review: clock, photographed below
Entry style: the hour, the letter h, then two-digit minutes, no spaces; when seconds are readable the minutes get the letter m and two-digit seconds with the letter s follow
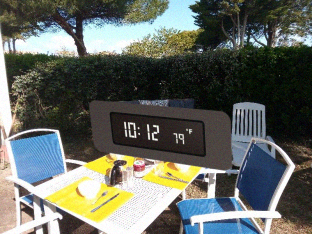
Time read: 10h12
